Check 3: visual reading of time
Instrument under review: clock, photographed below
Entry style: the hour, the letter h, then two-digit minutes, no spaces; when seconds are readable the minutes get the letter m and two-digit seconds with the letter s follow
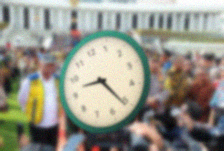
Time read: 9h26
